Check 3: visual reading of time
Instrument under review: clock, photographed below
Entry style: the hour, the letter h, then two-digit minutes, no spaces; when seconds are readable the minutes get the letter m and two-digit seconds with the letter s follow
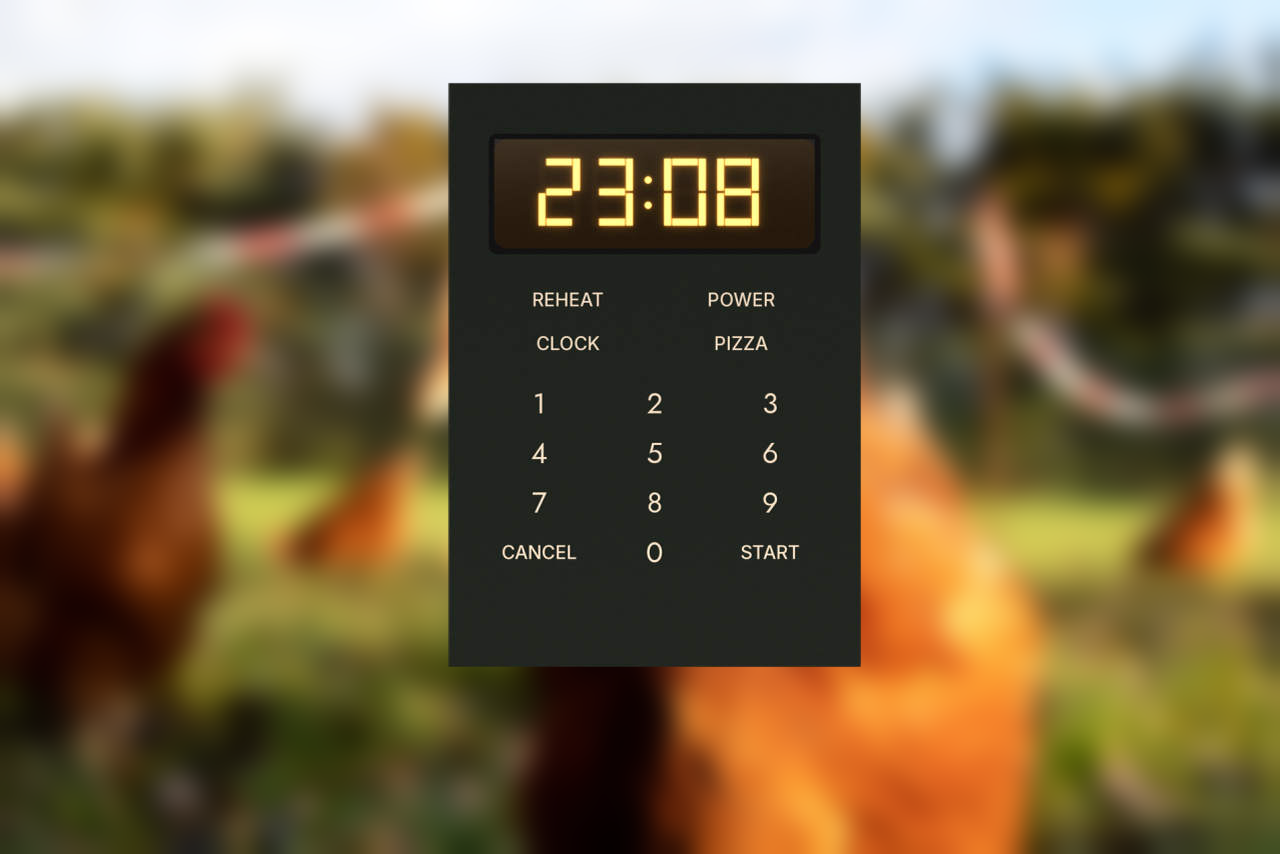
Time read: 23h08
